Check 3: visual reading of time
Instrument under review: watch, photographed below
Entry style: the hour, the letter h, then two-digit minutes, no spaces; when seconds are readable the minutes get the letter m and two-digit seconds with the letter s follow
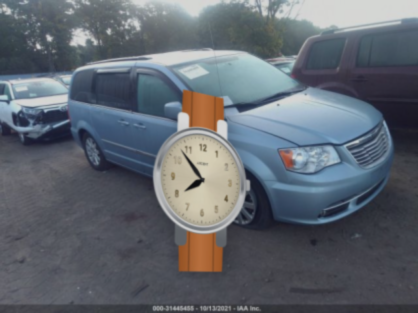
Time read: 7h53
